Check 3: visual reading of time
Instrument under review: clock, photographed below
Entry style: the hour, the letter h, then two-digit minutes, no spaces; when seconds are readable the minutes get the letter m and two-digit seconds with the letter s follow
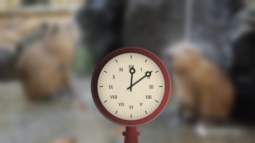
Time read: 12h09
